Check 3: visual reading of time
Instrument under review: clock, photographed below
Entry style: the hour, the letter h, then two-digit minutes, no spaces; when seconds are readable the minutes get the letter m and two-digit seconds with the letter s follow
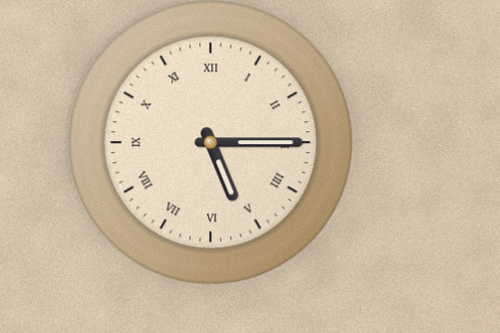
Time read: 5h15
